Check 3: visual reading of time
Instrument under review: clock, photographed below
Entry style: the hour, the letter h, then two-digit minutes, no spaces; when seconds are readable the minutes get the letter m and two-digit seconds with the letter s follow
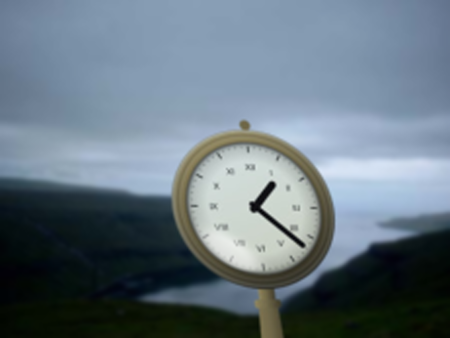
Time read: 1h22
